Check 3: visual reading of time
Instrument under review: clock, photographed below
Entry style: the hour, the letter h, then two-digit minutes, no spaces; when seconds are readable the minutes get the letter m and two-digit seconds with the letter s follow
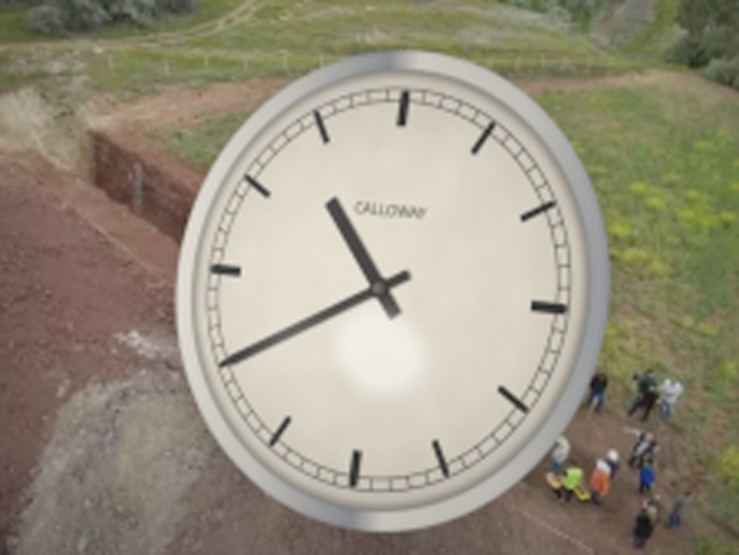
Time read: 10h40
